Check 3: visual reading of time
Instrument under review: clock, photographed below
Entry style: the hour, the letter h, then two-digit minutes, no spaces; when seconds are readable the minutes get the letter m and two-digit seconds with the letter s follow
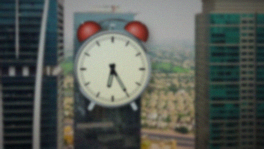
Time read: 6h25
